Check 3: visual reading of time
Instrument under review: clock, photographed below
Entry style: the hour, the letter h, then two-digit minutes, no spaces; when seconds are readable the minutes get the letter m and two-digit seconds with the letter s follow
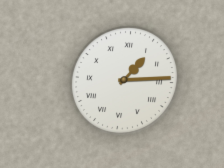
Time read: 1h14
